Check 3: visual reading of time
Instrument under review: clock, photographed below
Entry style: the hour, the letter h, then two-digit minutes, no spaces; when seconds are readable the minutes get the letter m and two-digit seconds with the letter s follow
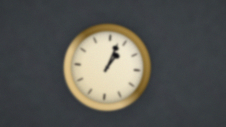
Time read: 1h03
